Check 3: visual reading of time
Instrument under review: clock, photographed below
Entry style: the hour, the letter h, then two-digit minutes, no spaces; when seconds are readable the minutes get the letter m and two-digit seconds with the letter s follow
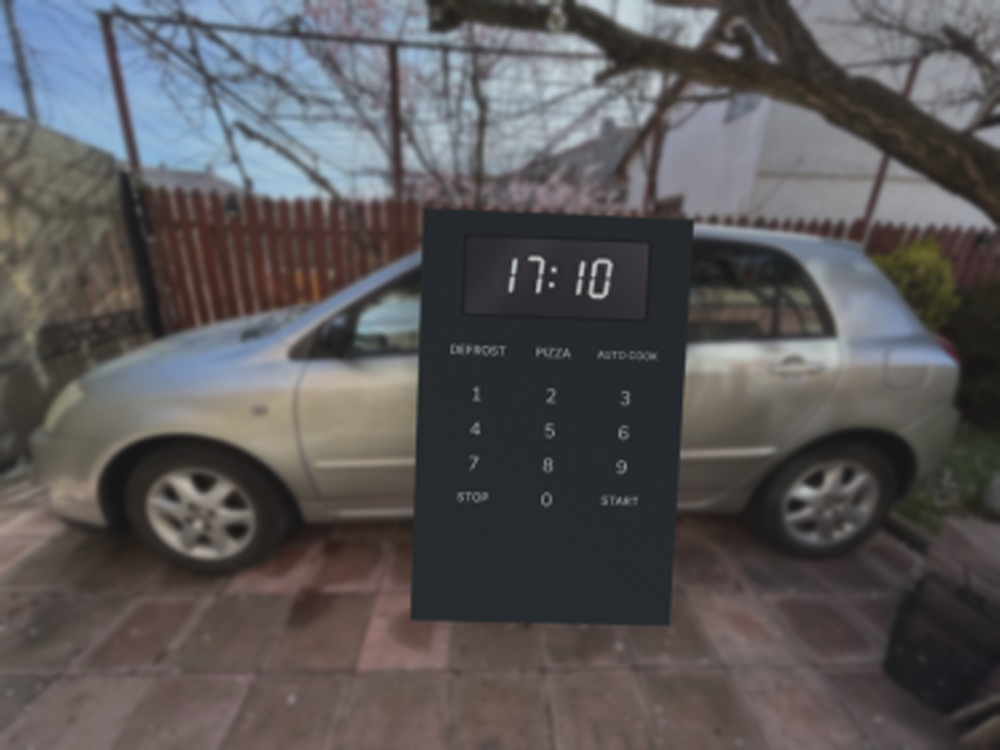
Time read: 17h10
